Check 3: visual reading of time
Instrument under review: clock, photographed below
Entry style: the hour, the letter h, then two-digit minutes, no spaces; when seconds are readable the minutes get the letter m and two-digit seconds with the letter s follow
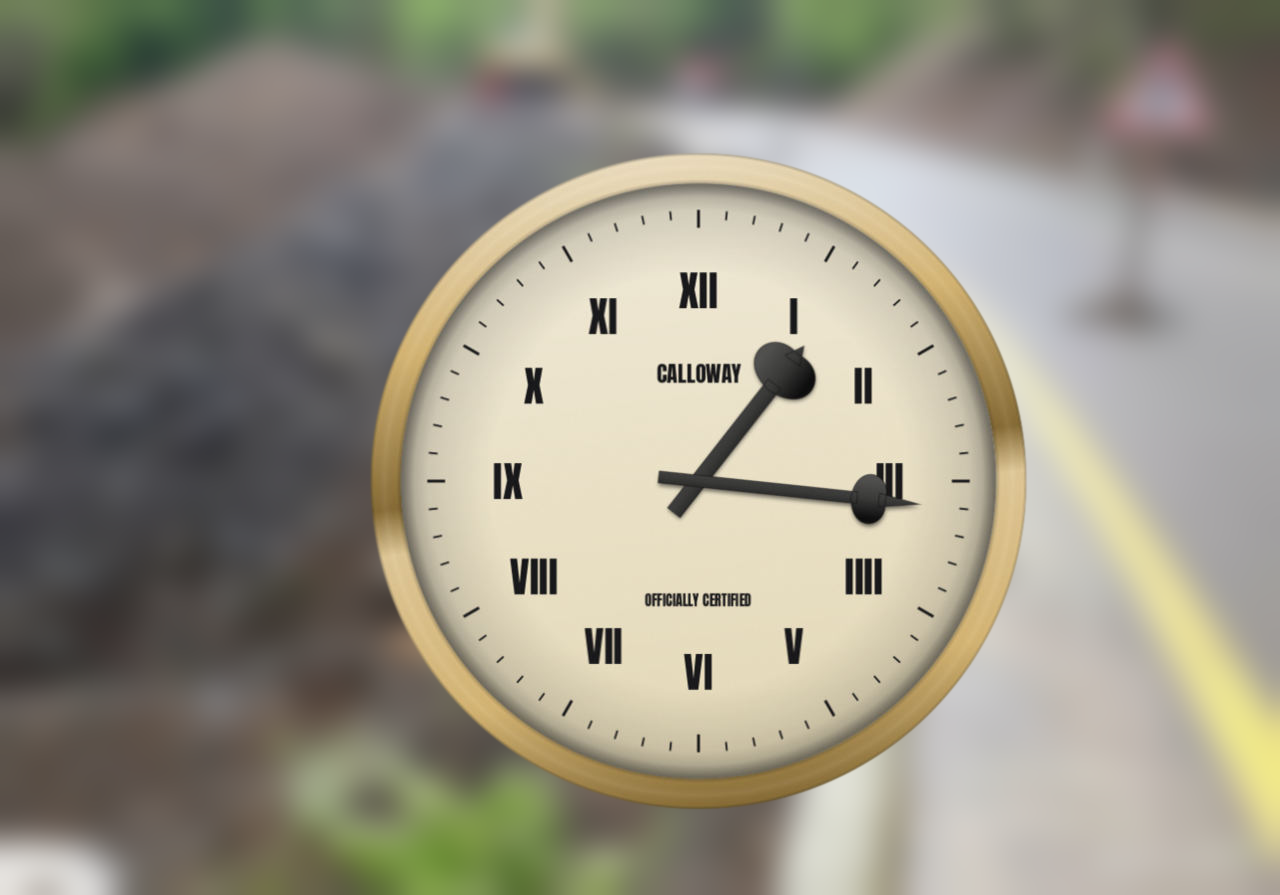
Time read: 1h16
